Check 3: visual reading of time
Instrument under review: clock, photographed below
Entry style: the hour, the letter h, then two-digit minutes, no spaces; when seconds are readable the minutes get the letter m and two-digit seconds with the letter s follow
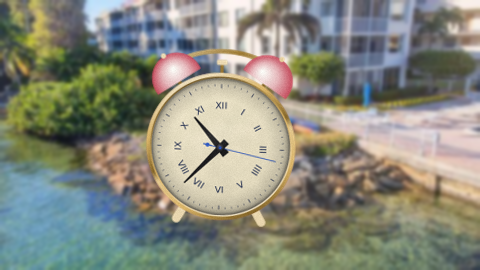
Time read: 10h37m17s
